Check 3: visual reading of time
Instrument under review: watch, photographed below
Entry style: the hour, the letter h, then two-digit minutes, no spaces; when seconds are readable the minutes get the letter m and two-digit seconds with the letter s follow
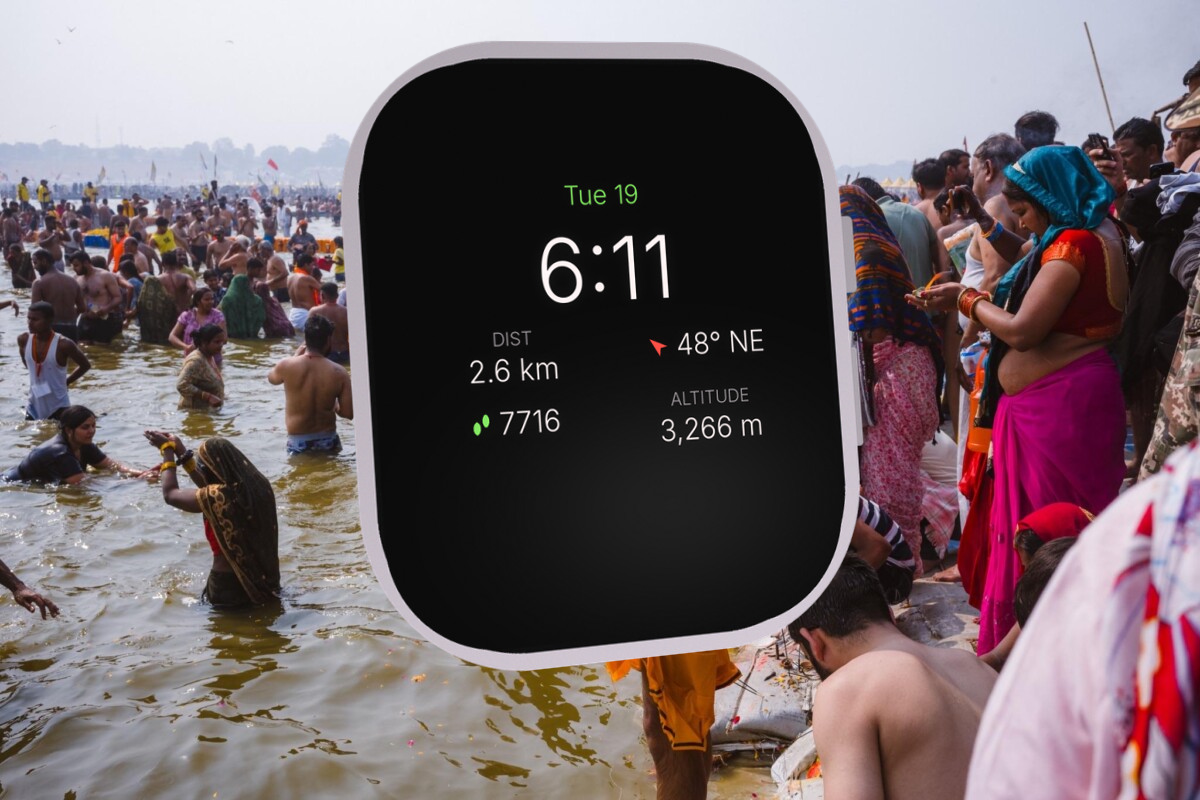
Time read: 6h11
